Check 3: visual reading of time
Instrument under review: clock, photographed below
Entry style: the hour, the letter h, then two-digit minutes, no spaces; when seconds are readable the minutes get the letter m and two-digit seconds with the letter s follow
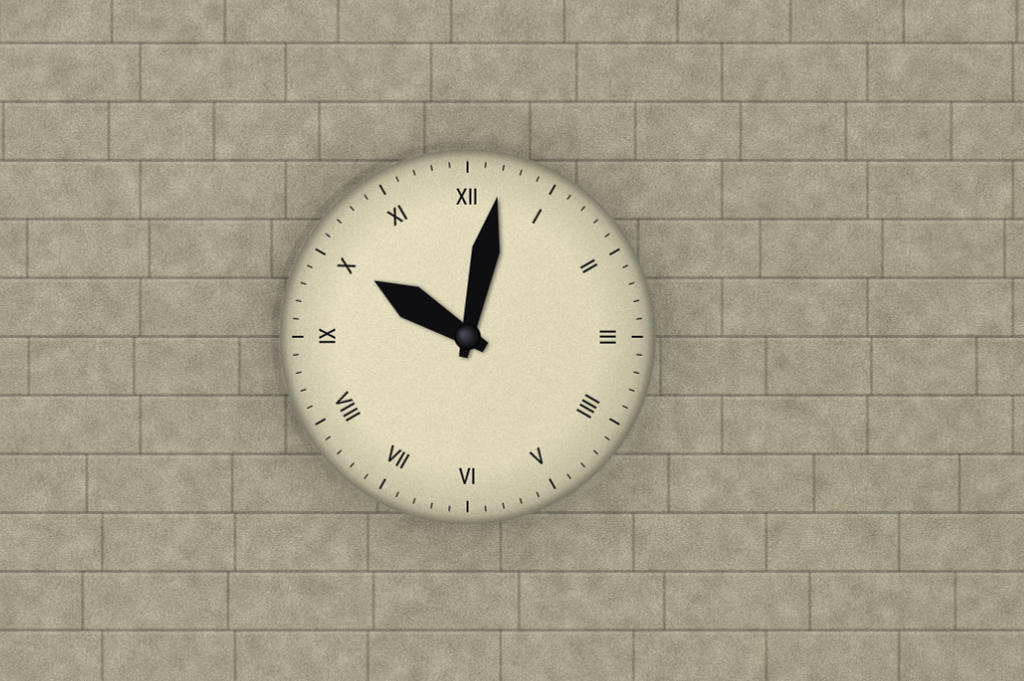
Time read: 10h02
